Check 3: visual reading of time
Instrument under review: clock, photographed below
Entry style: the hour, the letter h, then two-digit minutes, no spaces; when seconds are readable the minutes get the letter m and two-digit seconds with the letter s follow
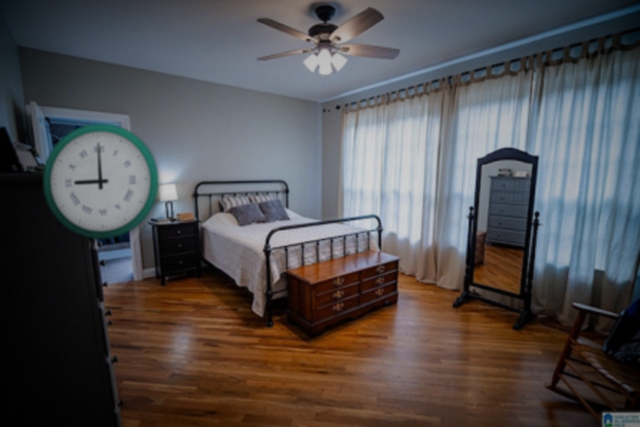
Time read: 9h00
